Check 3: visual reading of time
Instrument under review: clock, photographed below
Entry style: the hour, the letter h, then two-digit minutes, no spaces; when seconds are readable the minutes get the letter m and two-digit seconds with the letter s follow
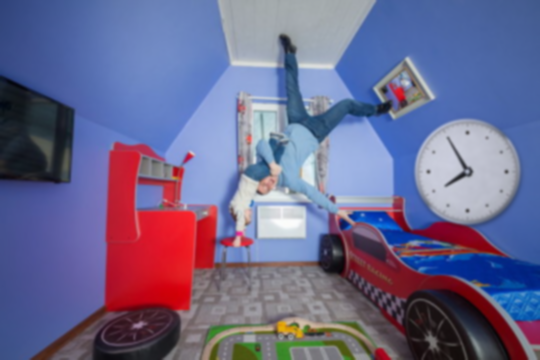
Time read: 7h55
